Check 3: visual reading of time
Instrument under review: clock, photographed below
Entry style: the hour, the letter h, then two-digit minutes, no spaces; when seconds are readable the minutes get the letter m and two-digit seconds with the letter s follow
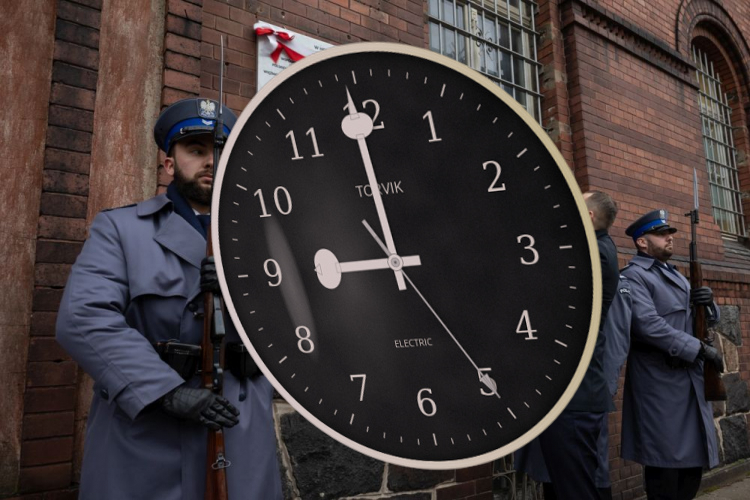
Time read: 8h59m25s
